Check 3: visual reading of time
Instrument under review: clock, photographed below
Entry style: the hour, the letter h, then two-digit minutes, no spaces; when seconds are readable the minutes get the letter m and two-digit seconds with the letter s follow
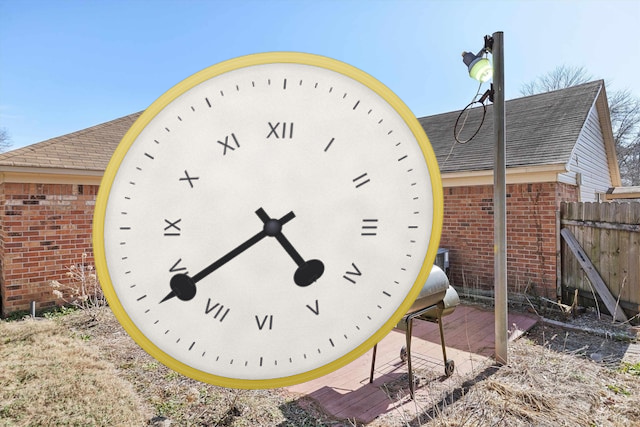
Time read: 4h39
